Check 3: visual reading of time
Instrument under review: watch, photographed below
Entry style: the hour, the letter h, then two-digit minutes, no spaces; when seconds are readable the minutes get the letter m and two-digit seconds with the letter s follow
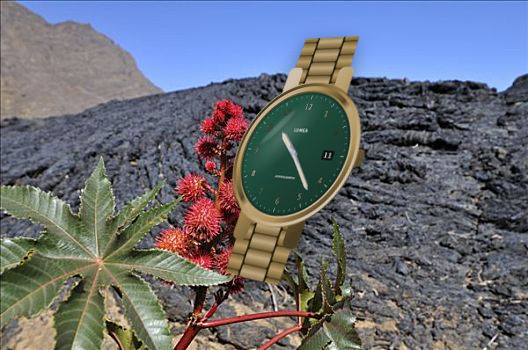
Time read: 10h23
